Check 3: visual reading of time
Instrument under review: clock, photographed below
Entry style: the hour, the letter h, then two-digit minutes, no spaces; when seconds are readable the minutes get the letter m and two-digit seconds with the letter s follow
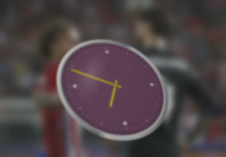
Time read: 6h49
